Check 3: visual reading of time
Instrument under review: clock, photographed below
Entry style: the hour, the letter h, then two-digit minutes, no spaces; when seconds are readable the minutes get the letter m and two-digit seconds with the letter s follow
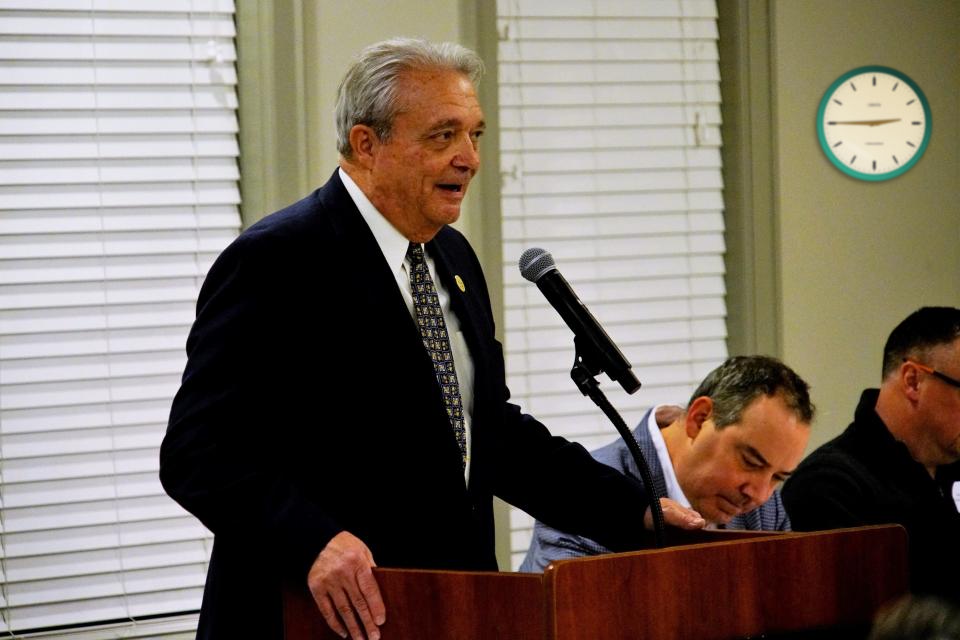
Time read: 2h45
